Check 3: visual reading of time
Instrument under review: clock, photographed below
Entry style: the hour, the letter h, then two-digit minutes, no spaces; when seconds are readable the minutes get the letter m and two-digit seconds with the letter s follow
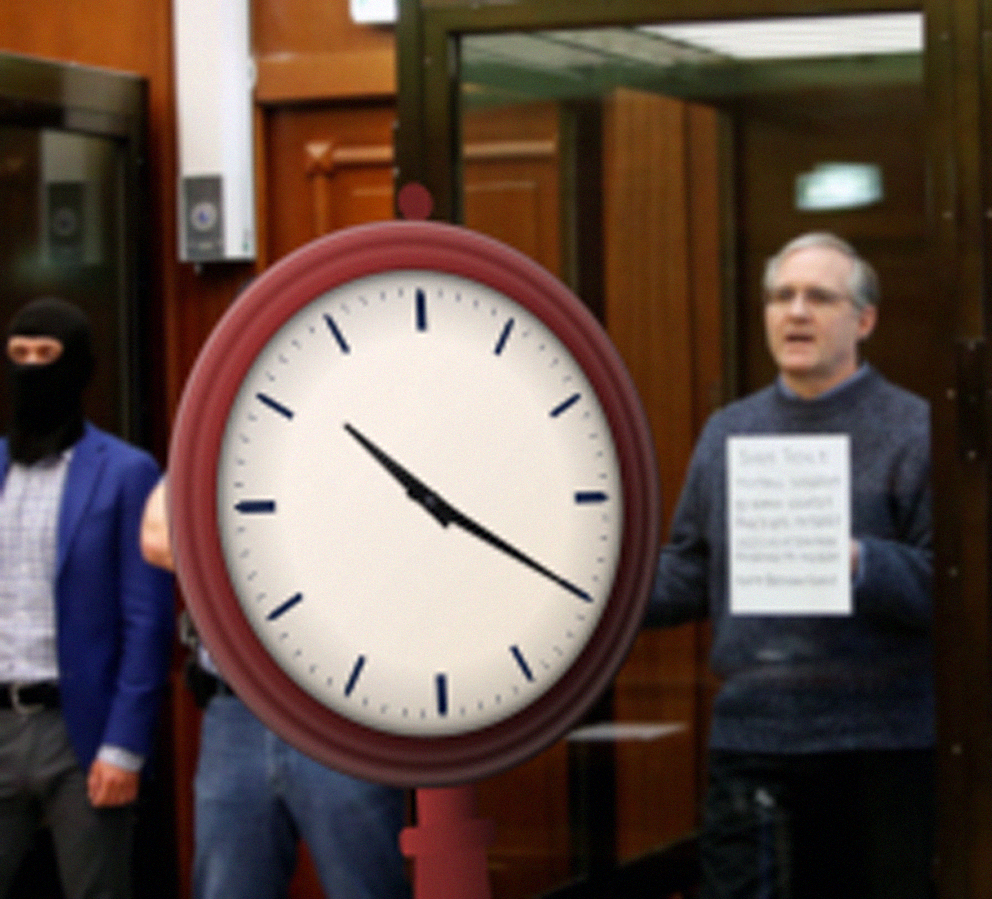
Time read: 10h20
